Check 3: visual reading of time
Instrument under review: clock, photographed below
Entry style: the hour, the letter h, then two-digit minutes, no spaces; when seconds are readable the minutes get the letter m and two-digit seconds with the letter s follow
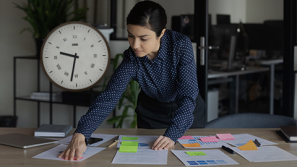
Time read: 9h32
